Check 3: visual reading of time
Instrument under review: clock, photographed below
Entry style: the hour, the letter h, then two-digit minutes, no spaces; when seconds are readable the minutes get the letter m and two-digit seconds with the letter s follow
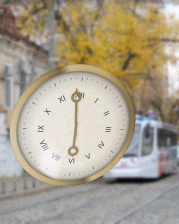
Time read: 5h59
